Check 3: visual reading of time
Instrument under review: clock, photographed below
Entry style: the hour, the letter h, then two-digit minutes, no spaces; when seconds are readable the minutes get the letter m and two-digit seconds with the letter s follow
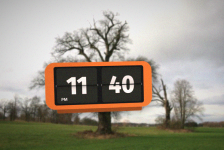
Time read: 11h40
